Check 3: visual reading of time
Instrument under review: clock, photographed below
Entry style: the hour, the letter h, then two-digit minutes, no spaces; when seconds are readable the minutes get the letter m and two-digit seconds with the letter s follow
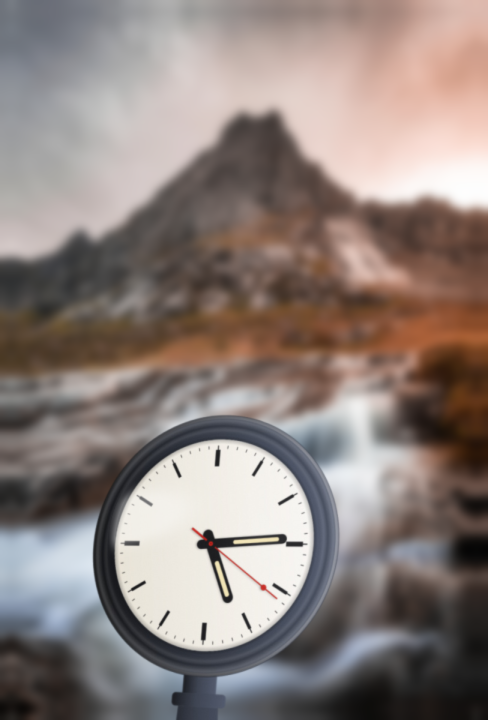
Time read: 5h14m21s
